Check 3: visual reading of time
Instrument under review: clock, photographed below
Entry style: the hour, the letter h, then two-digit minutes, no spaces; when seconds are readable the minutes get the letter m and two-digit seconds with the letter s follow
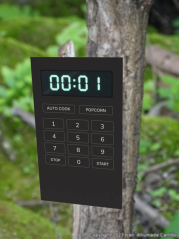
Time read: 0h01
